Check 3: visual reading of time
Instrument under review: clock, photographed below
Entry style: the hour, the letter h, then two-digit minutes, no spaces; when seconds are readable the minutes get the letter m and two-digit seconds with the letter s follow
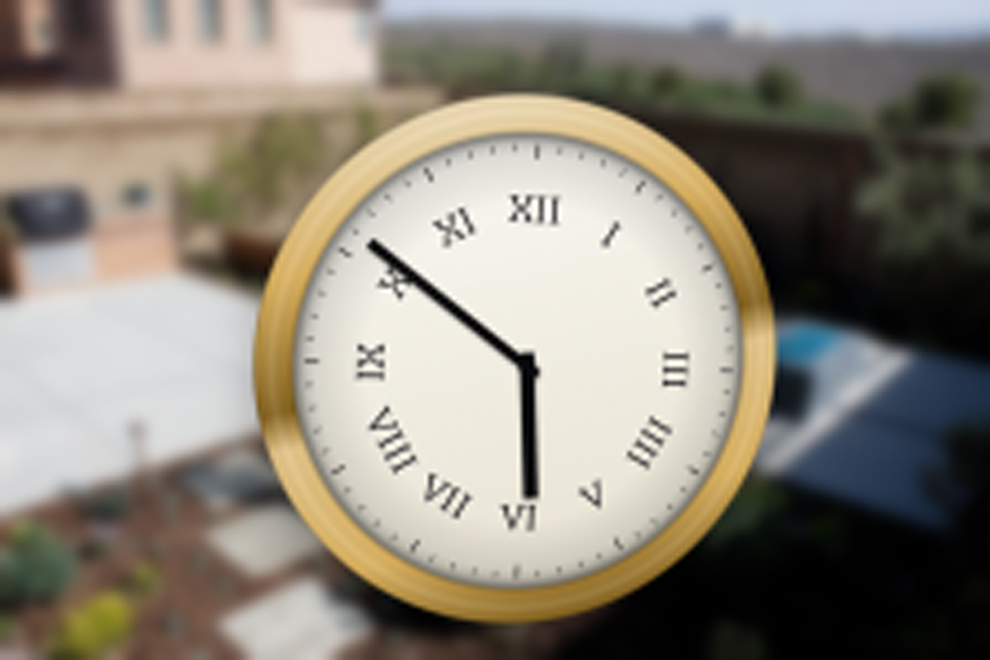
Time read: 5h51
